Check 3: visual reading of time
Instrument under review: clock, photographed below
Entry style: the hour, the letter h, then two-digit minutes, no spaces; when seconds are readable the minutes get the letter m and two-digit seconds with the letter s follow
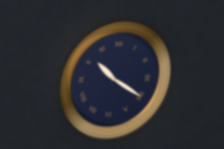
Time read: 10h20
